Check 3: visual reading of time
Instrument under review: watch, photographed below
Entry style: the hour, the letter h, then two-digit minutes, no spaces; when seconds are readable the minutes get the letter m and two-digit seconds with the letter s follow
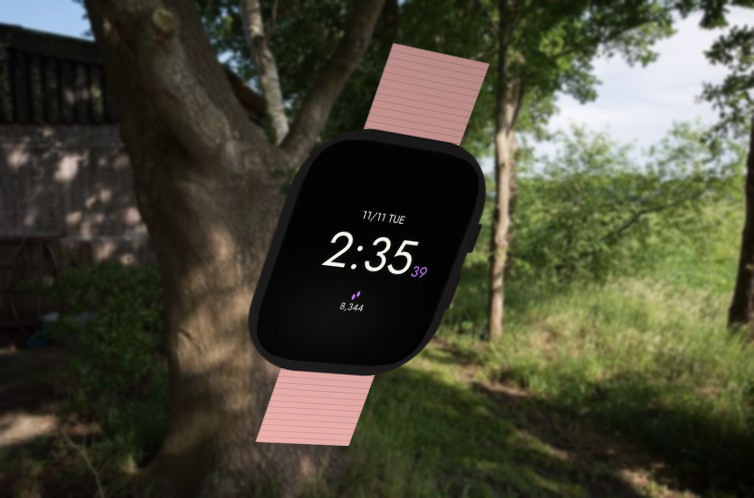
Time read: 2h35m39s
